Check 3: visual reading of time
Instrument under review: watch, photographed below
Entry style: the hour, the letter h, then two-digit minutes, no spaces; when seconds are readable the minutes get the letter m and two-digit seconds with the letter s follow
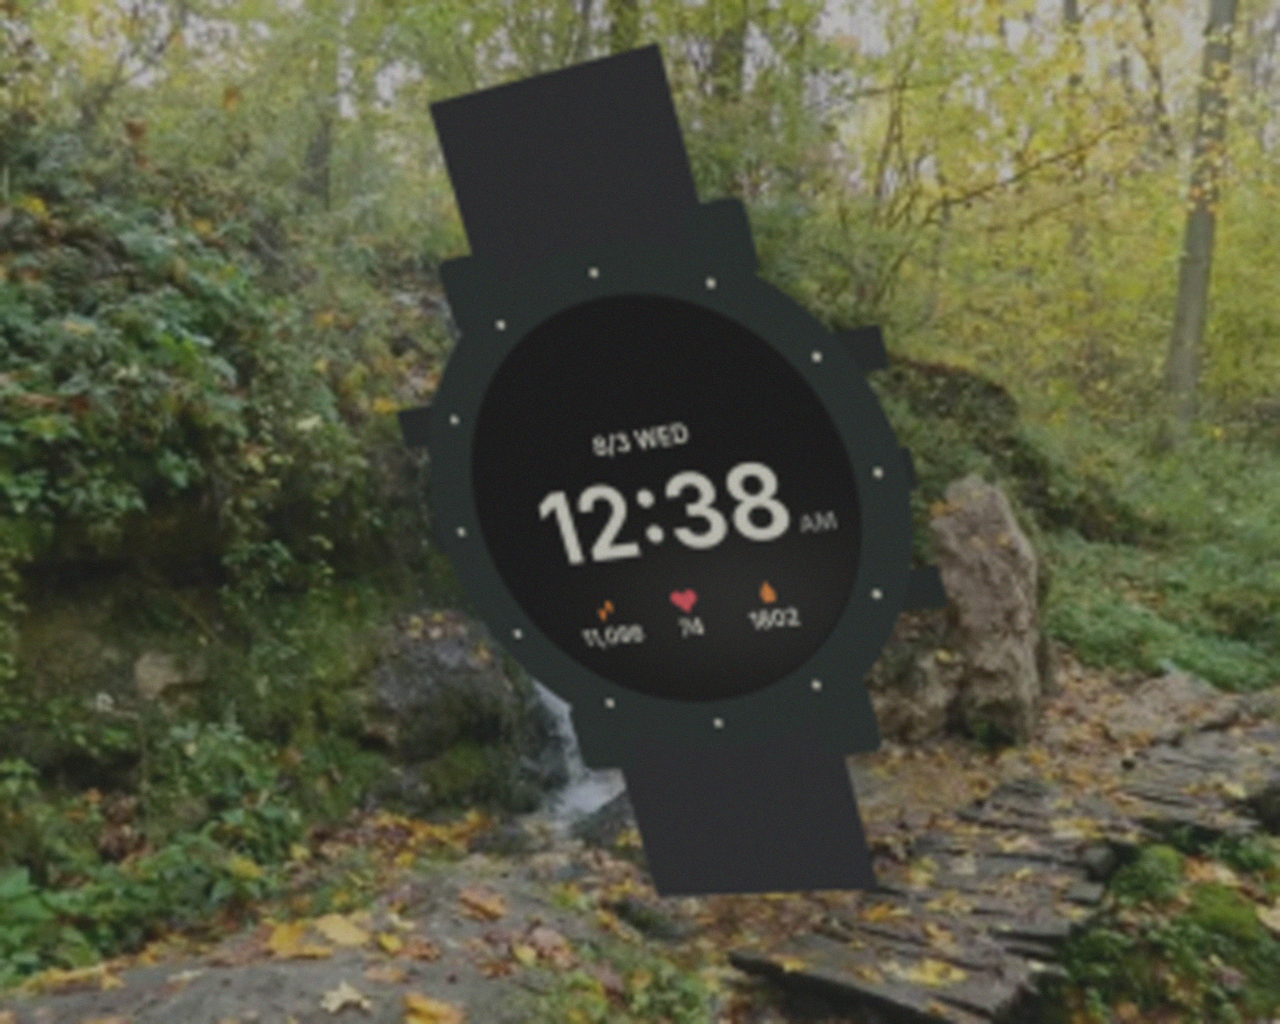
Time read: 12h38
